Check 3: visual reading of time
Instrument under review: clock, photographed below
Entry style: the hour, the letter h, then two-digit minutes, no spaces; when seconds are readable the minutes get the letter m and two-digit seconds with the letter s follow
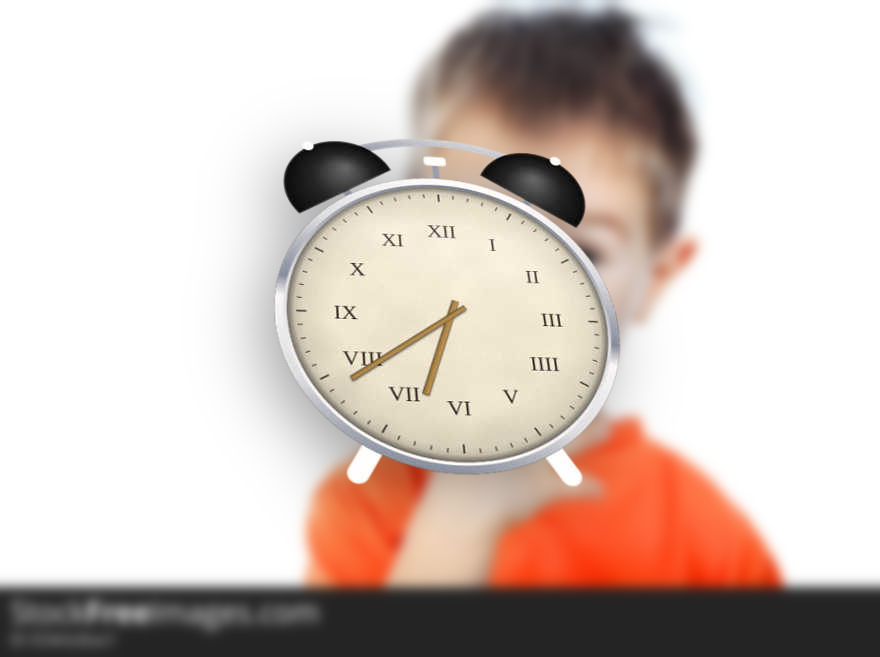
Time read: 6h39
